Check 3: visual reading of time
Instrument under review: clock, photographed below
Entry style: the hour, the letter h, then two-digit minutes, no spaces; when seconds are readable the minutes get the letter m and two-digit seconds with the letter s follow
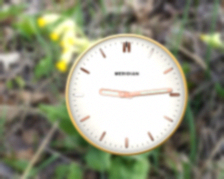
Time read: 9h14
